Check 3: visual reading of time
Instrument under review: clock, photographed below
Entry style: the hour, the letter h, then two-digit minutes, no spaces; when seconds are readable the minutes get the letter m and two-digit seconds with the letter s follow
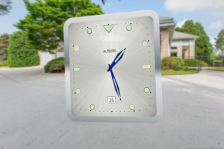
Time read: 1h27
